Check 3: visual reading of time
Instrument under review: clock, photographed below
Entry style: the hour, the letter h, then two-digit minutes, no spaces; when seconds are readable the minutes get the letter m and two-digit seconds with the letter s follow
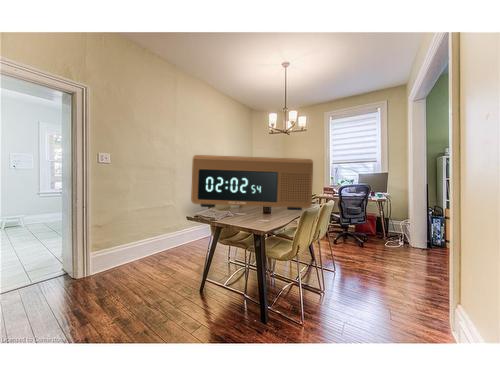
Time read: 2h02
